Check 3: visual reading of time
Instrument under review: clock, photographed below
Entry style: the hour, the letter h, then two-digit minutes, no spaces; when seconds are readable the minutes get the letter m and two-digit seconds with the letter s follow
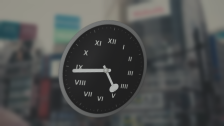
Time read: 4h44
